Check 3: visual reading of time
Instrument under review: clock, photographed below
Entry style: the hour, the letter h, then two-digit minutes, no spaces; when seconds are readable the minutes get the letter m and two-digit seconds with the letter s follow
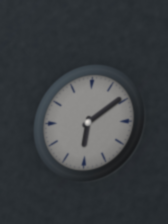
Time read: 6h09
